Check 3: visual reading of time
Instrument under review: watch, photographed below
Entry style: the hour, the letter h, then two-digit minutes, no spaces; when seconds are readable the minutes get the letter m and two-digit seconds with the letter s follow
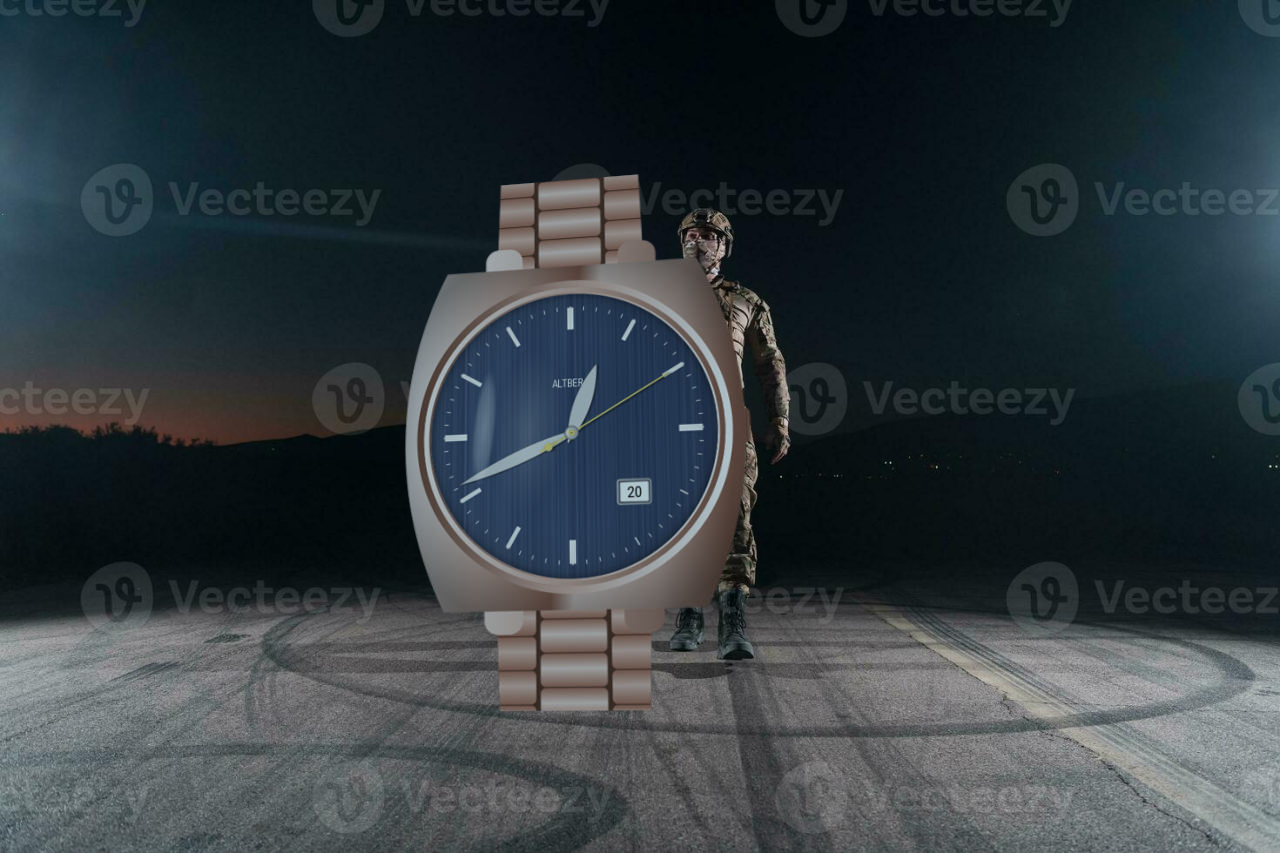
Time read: 12h41m10s
